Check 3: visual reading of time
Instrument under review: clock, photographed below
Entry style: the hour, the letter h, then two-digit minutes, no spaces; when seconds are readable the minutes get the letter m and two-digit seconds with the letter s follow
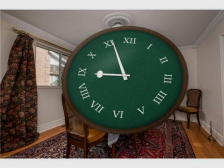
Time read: 8h56
